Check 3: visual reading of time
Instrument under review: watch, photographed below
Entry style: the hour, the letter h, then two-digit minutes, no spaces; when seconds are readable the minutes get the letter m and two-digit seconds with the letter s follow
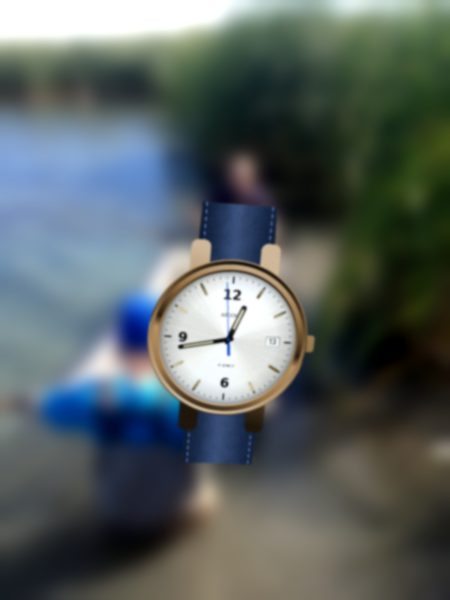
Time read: 12h42m59s
